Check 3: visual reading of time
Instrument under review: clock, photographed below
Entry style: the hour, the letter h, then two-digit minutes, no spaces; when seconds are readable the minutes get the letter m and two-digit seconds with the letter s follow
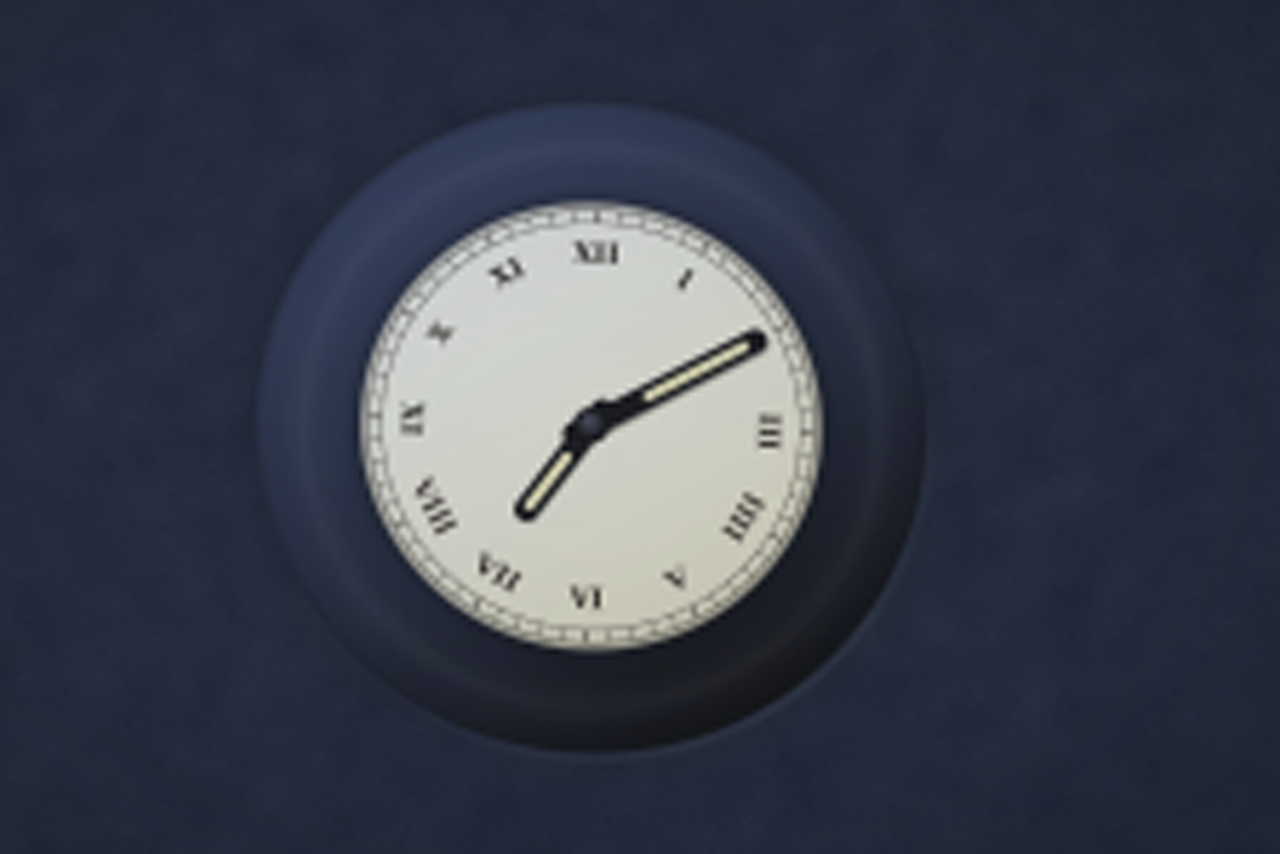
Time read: 7h10
